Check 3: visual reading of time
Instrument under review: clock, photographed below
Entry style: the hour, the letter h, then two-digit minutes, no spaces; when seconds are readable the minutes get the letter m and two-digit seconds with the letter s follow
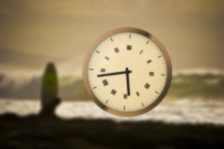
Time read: 5h43
